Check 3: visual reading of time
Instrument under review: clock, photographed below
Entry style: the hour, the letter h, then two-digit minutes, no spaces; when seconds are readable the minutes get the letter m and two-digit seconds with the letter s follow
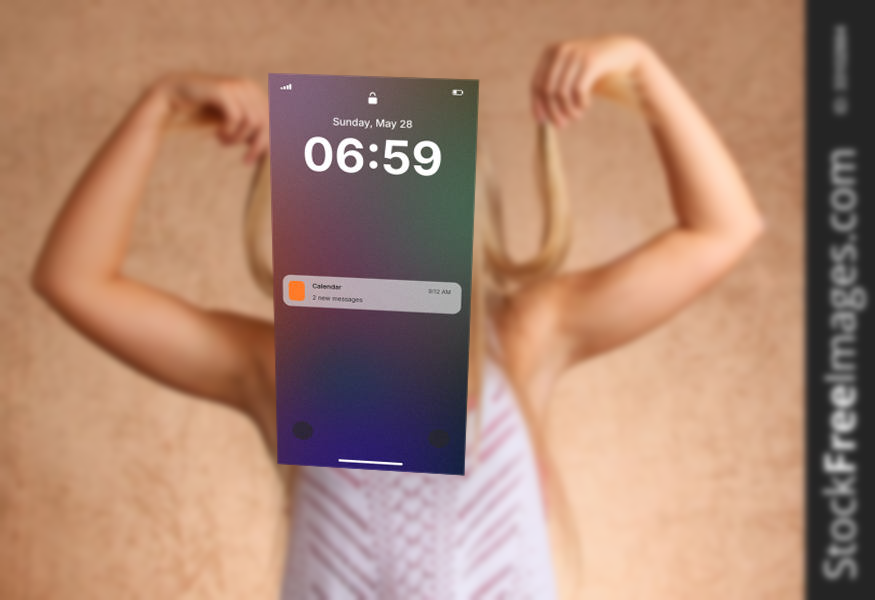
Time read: 6h59
